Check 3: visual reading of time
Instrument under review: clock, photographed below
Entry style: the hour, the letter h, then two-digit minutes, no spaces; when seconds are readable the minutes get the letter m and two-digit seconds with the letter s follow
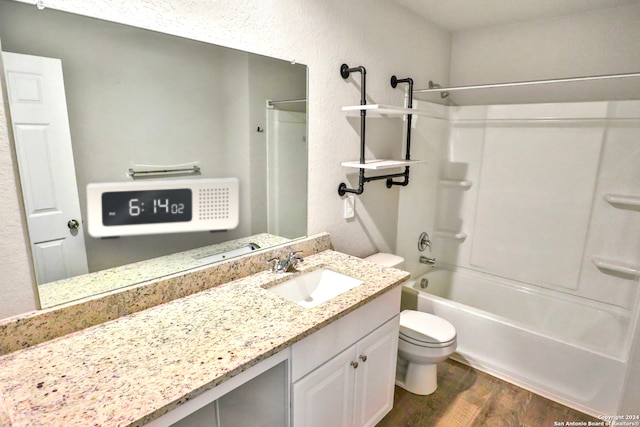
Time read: 6h14
